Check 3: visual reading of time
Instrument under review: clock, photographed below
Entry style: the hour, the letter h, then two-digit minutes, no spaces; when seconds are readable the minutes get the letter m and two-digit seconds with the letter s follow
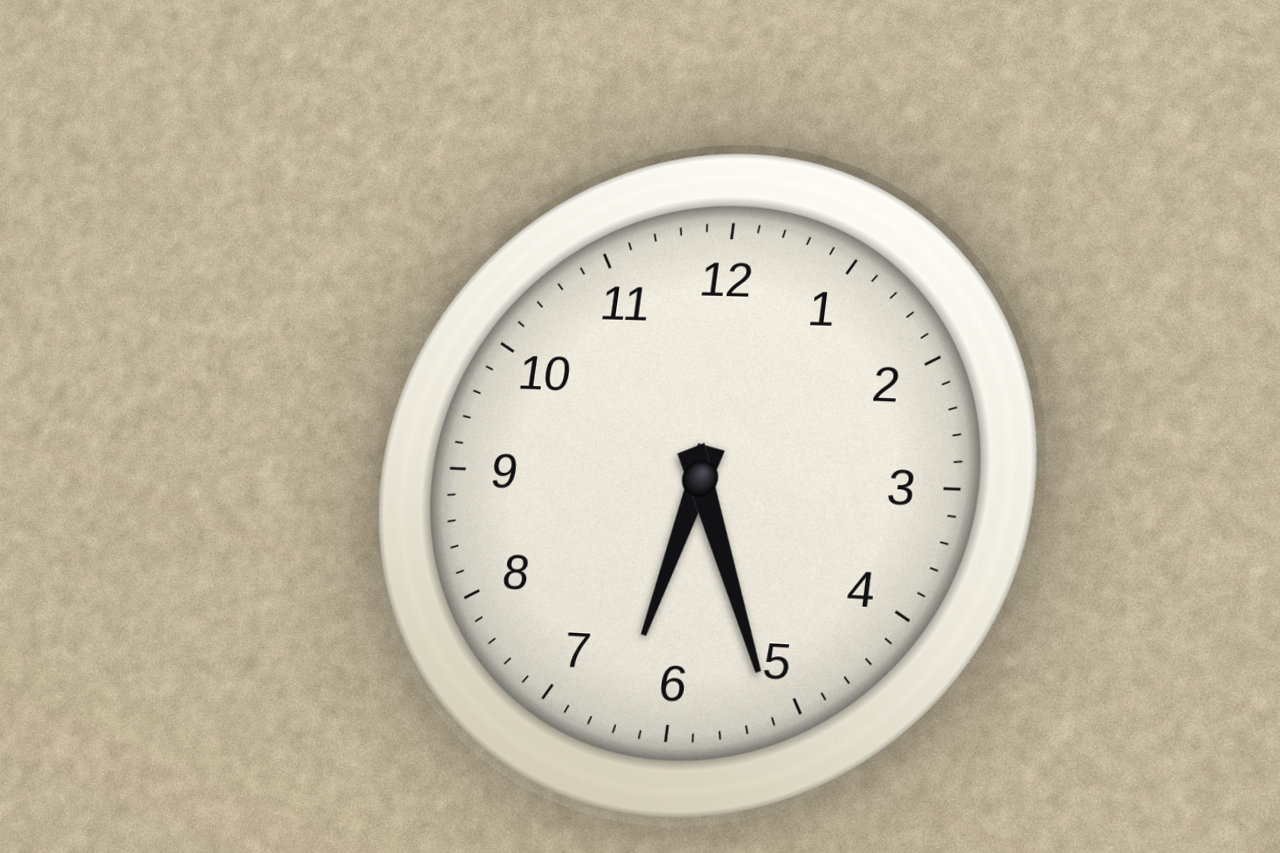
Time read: 6h26
